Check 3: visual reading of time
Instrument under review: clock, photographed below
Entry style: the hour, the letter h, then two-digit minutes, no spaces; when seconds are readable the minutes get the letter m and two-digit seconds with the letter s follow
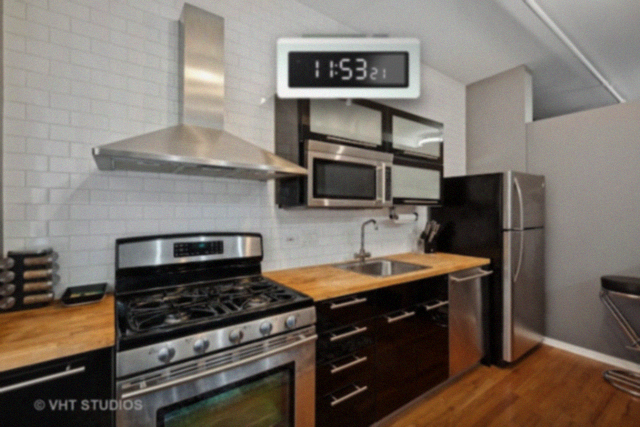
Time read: 11h53
